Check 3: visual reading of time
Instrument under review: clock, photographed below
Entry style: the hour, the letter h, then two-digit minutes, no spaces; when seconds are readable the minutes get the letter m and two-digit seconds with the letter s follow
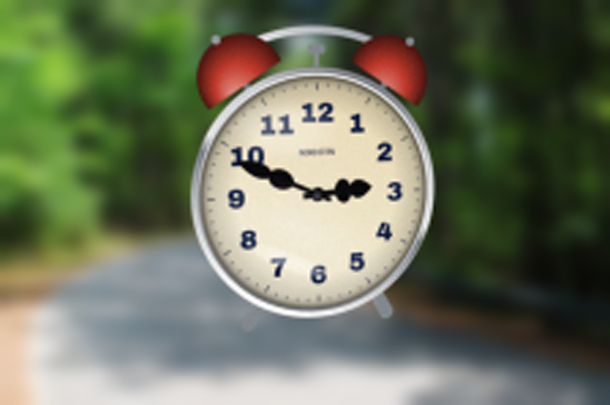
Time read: 2h49
